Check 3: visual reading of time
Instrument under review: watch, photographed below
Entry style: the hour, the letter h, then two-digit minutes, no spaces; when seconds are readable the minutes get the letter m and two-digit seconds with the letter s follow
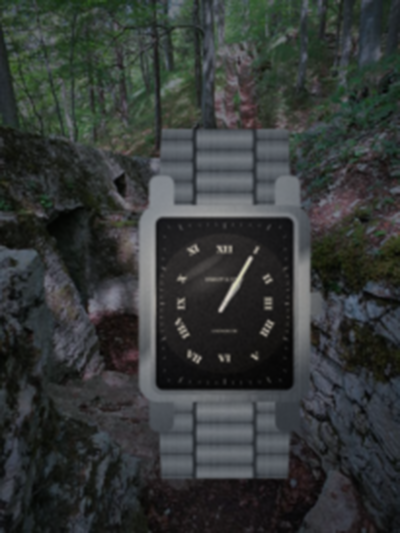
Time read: 1h05
